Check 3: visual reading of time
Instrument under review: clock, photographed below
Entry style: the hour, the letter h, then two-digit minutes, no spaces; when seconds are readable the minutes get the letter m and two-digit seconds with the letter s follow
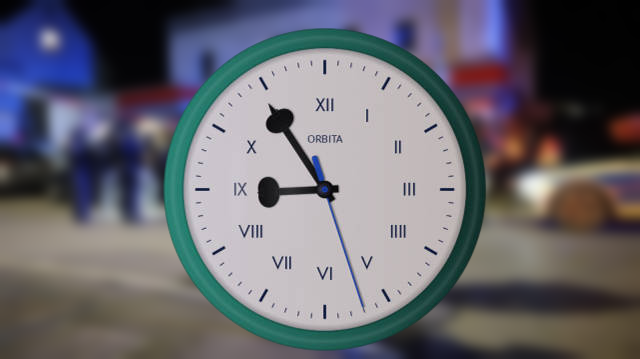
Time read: 8h54m27s
